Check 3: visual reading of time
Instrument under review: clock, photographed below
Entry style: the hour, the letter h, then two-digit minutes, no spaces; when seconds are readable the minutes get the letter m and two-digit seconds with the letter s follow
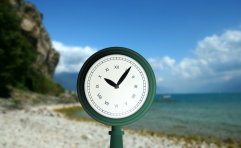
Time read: 10h06
